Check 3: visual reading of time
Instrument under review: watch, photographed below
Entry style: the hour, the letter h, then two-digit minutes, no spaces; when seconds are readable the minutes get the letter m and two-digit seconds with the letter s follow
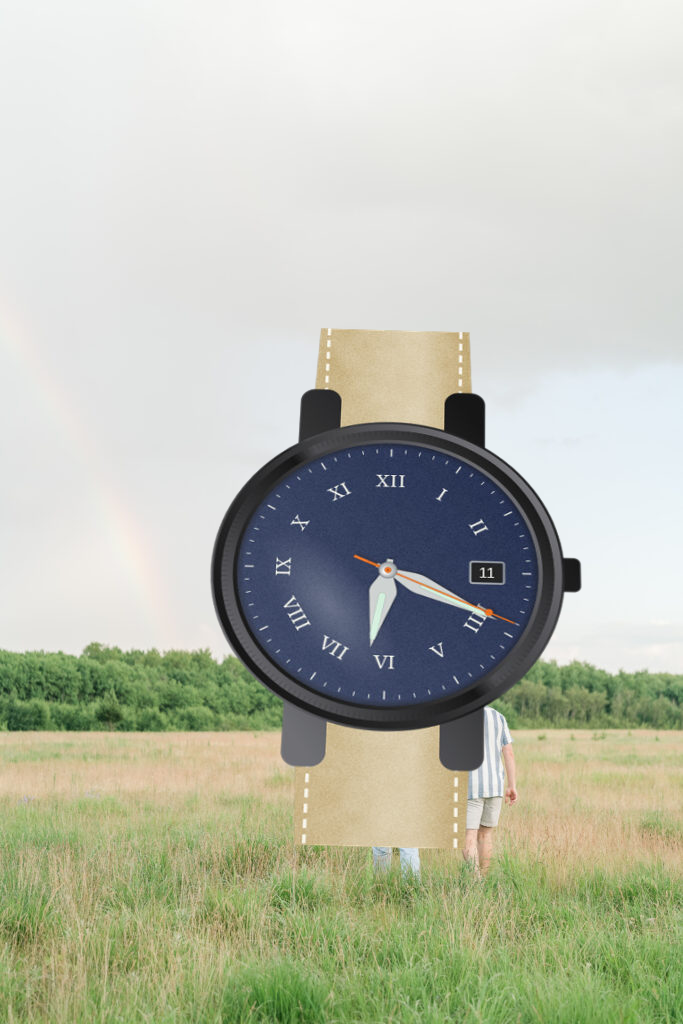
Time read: 6h19m19s
